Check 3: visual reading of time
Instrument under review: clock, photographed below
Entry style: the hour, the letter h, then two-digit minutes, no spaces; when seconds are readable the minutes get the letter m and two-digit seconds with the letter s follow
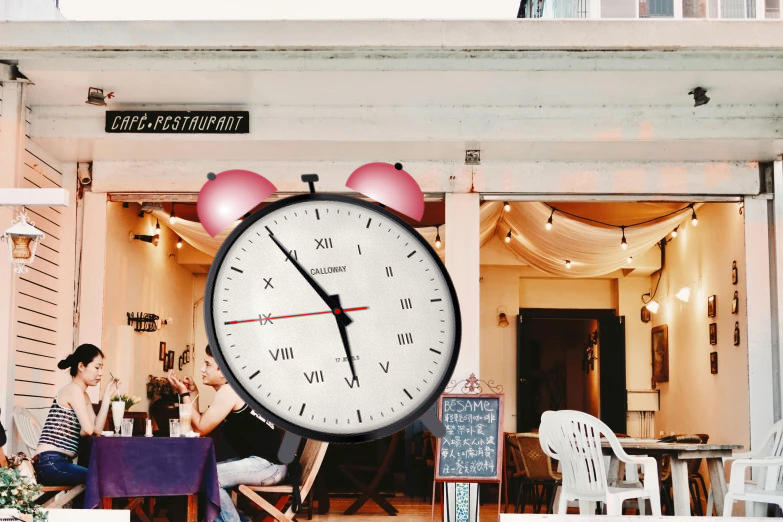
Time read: 5h54m45s
